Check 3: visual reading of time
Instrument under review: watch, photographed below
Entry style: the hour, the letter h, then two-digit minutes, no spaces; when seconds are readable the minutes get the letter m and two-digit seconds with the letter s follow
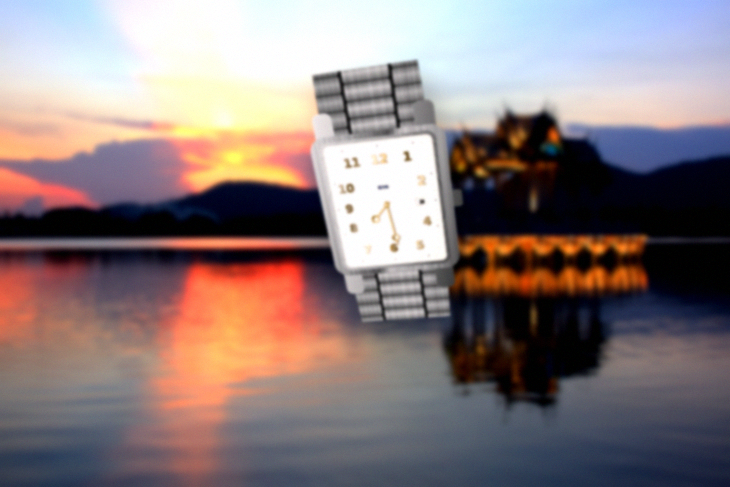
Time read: 7h29
